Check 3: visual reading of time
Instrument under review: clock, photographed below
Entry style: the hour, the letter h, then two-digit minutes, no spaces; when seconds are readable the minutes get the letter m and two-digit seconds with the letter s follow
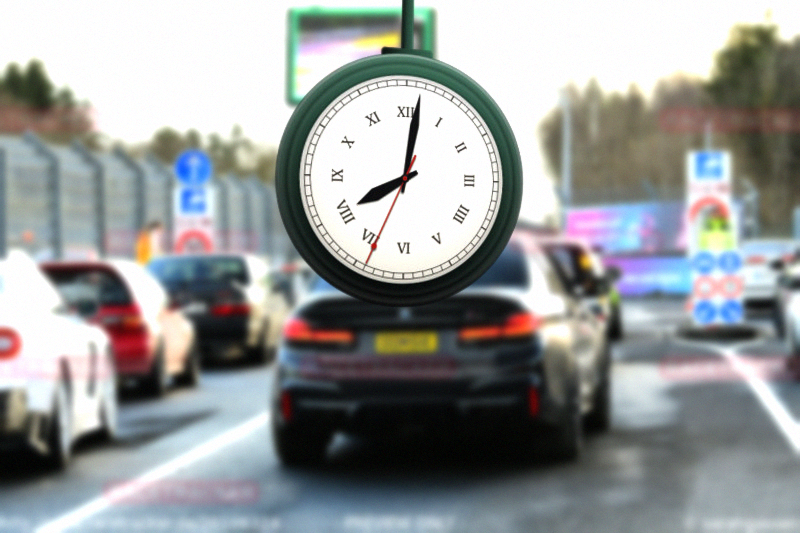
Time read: 8h01m34s
